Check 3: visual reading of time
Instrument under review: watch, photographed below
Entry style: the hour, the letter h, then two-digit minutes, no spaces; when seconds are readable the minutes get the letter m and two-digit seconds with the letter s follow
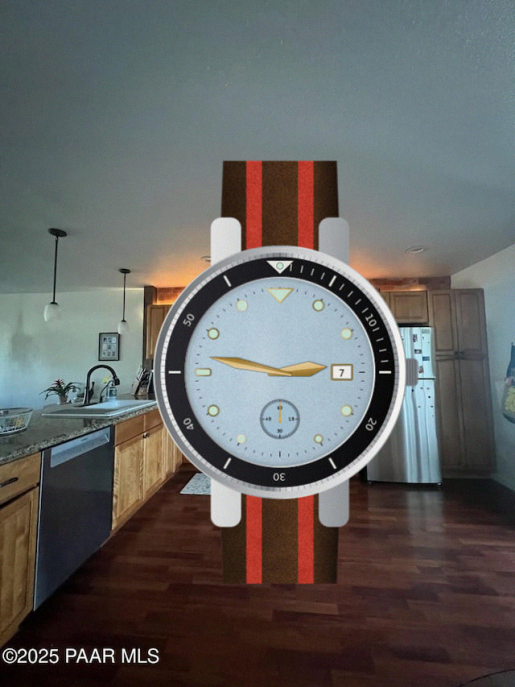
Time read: 2h47
